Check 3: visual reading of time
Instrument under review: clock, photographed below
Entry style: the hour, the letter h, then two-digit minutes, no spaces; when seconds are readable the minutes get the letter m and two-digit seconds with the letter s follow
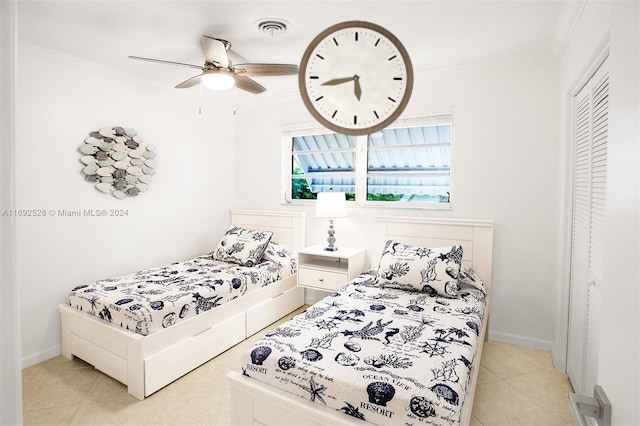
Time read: 5h43
